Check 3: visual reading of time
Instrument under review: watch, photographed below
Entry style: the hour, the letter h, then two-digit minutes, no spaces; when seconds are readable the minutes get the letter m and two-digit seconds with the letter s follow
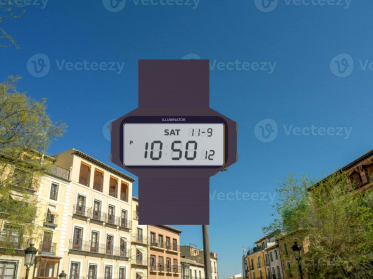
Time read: 10h50m12s
